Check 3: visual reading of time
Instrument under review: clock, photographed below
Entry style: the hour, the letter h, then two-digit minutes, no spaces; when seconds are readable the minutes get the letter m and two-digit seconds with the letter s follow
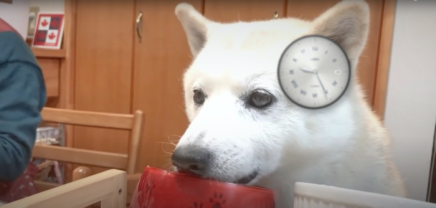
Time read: 9h26
